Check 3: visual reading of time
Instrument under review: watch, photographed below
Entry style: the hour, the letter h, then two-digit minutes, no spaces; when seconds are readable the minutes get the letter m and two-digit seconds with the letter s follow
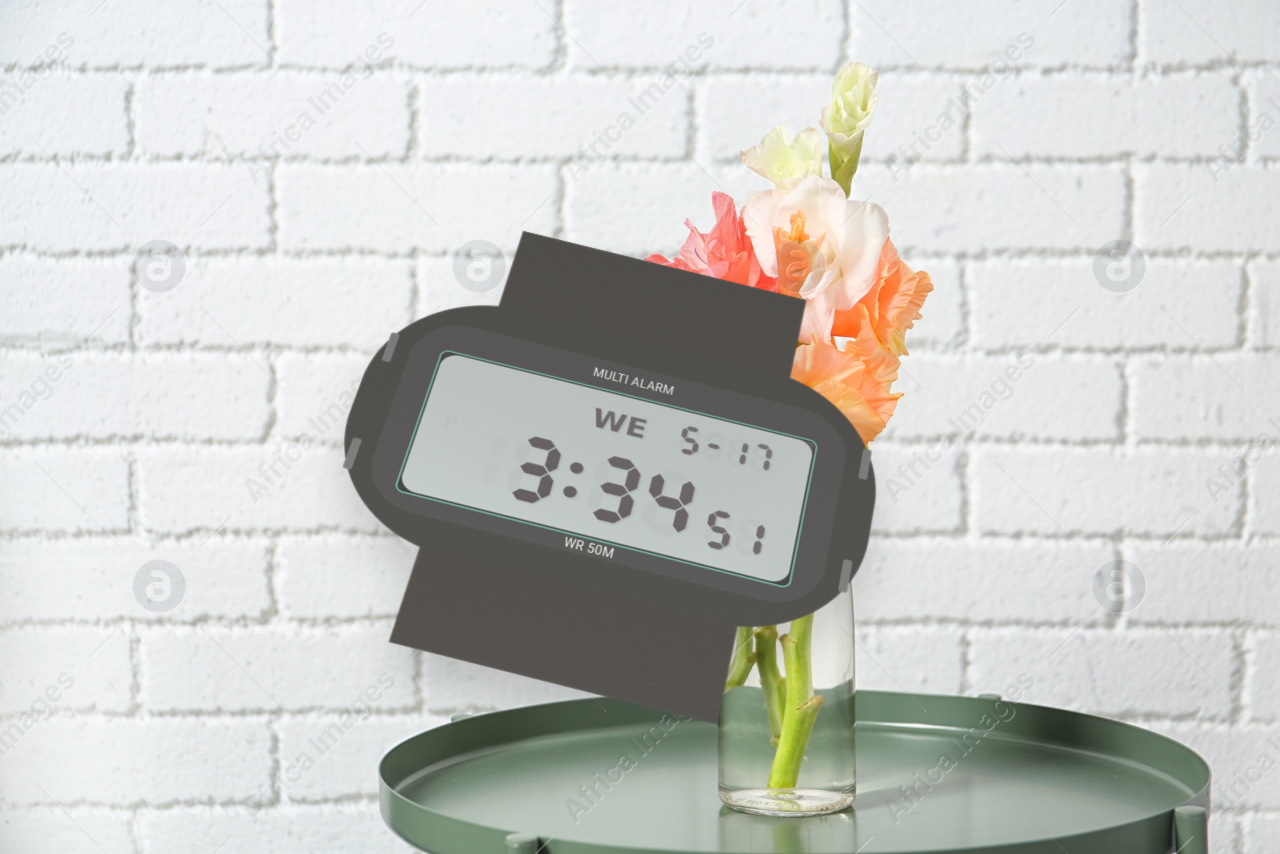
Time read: 3h34m51s
